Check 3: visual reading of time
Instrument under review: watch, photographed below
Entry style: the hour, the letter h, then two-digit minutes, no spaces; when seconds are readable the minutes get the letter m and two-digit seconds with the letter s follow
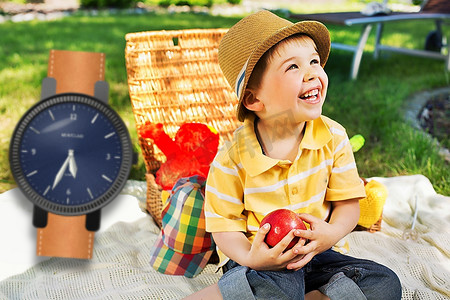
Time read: 5h34
